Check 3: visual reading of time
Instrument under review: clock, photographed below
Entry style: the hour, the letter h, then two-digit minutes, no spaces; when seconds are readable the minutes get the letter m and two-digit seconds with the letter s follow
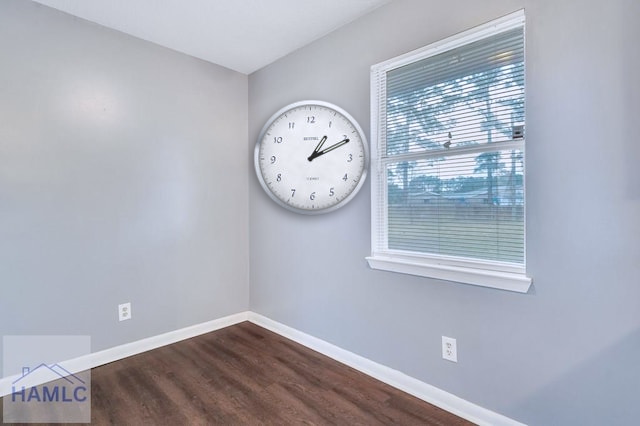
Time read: 1h11
